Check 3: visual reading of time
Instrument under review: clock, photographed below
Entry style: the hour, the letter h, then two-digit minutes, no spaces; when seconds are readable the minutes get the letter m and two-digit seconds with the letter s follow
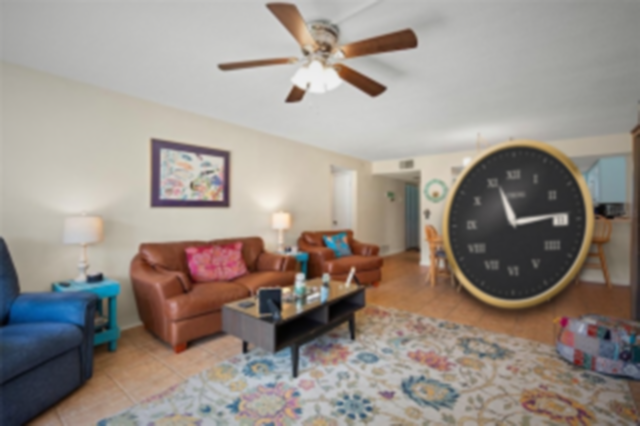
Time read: 11h14
